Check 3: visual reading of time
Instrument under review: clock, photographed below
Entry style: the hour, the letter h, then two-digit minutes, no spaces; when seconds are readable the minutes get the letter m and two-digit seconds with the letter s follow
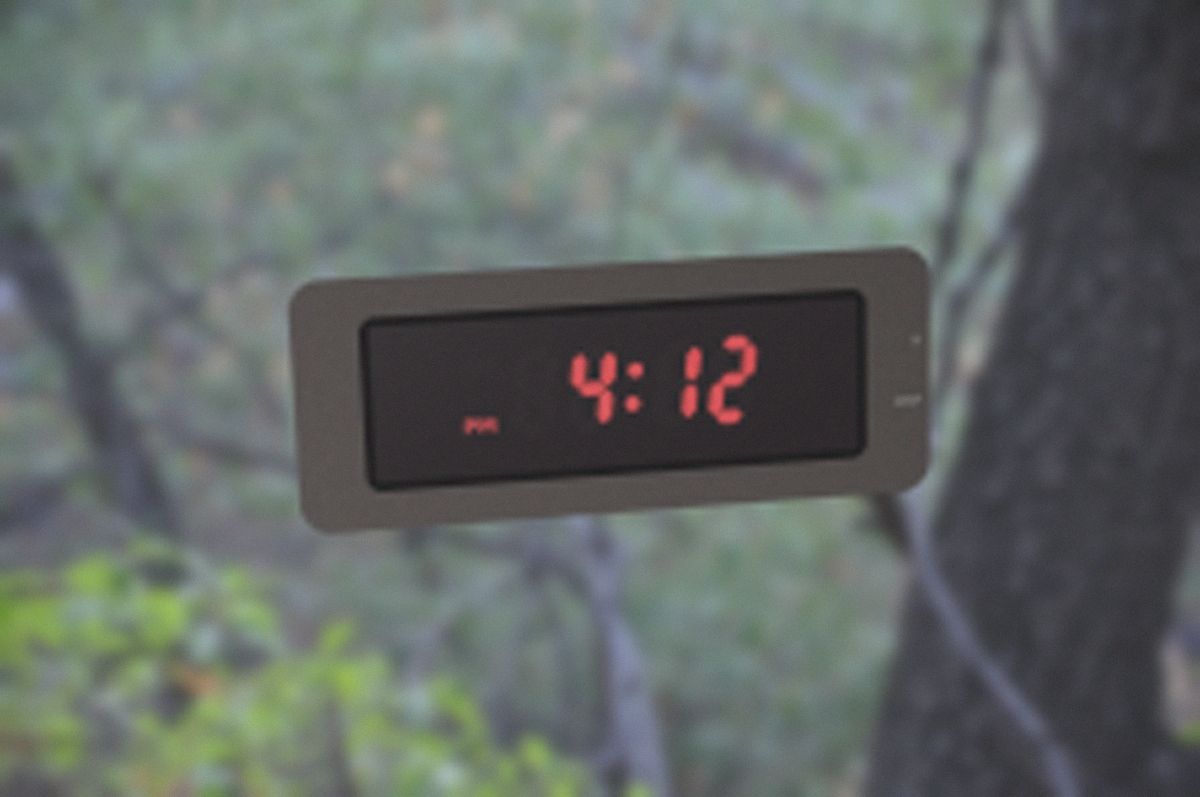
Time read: 4h12
